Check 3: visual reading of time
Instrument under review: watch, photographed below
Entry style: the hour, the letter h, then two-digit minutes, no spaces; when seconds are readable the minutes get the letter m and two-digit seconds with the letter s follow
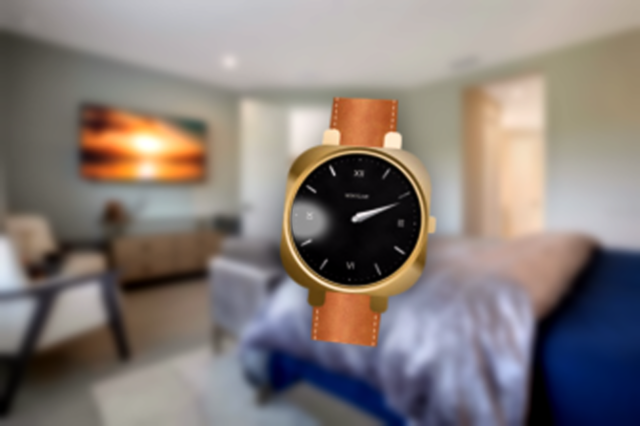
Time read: 2h11
